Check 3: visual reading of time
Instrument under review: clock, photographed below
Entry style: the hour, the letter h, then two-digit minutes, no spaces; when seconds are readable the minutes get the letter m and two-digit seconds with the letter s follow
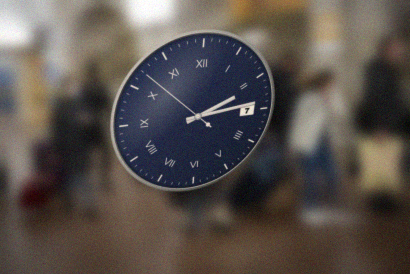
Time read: 2h13m52s
